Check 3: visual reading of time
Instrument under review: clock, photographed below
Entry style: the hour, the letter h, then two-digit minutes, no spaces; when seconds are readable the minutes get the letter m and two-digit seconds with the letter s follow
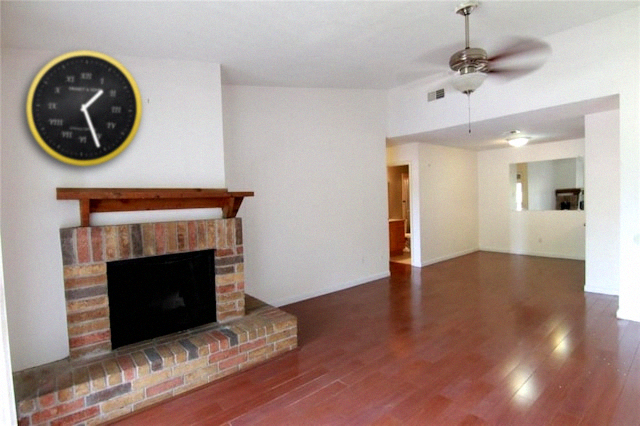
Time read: 1h26
